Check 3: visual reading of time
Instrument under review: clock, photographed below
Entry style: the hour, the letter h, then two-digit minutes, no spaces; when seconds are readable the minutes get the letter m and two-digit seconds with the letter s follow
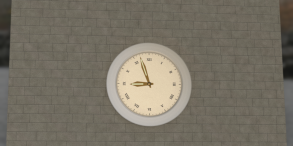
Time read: 8h57
